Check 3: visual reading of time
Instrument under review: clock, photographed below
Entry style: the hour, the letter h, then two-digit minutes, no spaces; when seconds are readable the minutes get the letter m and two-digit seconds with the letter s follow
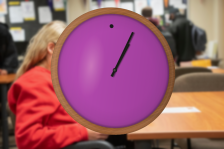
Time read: 1h05
